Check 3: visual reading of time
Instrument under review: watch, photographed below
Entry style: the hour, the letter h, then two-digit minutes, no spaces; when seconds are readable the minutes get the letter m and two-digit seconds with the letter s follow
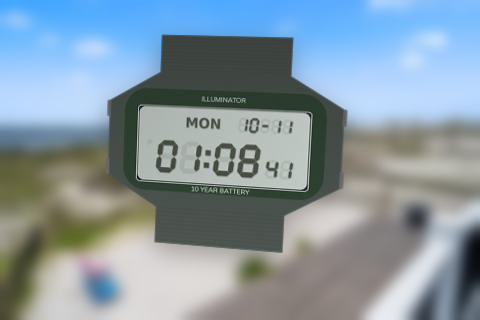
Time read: 1h08m41s
